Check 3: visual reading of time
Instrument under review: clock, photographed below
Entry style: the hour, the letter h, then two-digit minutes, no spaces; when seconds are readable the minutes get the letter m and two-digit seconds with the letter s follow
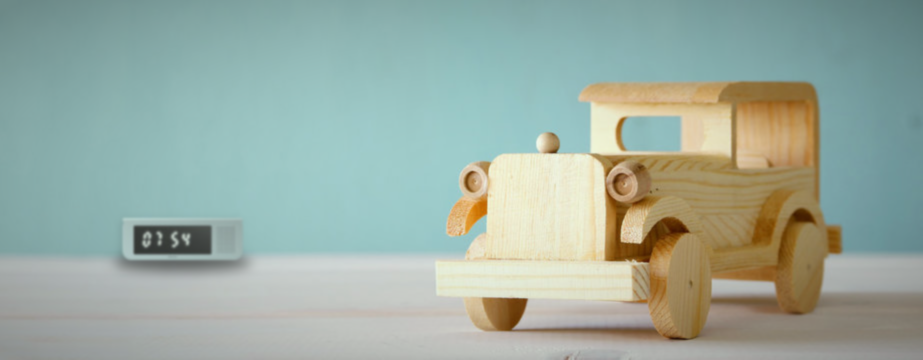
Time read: 7h54
